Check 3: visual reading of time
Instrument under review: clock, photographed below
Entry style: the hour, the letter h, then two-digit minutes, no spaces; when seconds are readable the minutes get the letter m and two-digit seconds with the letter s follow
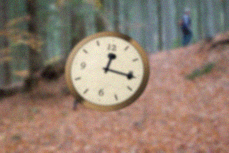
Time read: 12h16
